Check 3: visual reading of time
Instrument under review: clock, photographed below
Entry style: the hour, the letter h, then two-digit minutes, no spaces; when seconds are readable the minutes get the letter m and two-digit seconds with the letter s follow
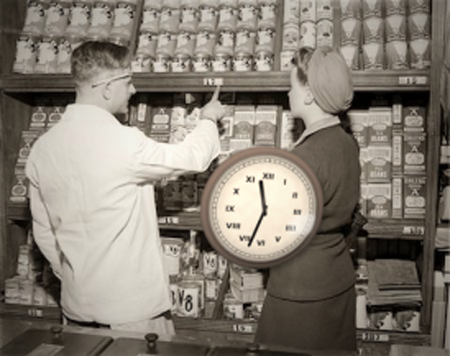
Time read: 11h33
